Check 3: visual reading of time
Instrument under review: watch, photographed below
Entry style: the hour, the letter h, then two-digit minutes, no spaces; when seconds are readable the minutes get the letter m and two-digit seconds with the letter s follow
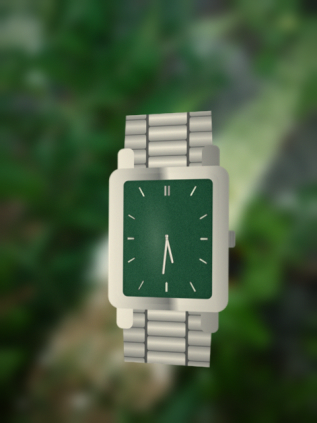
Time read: 5h31
